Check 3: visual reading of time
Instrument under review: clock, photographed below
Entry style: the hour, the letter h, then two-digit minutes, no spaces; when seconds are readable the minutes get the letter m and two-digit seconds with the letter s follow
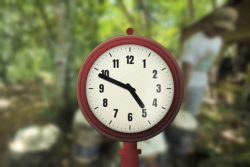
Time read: 4h49
